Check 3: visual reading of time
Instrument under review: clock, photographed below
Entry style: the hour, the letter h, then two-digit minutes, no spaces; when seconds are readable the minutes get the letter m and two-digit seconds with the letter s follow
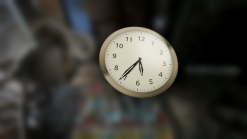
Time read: 5h36
